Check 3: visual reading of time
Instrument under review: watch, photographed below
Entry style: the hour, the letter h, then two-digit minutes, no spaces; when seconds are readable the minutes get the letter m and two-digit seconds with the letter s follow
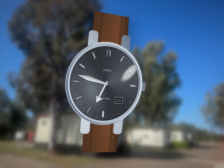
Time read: 6h47
